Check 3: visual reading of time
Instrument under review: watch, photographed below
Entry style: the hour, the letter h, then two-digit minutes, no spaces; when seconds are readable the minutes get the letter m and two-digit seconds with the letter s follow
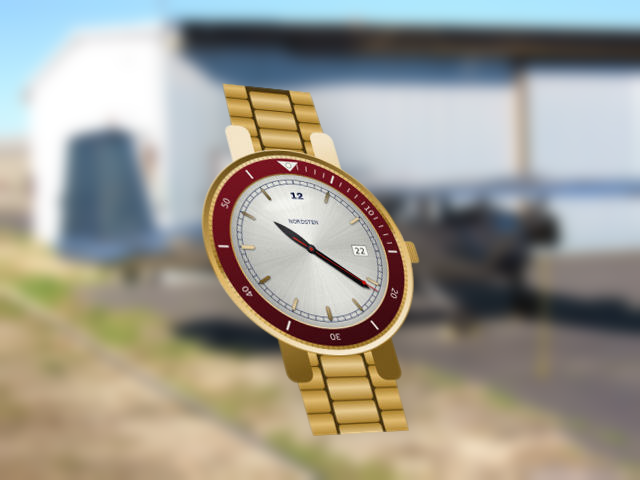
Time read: 10h21m21s
